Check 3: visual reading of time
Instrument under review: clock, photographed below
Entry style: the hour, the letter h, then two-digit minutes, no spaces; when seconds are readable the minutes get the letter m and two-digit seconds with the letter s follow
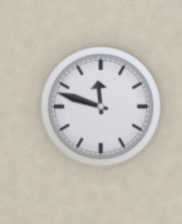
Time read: 11h48
